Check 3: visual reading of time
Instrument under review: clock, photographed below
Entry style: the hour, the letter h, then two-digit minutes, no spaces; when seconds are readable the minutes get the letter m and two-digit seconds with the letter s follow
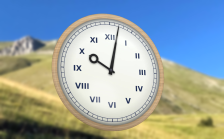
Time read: 10h02
